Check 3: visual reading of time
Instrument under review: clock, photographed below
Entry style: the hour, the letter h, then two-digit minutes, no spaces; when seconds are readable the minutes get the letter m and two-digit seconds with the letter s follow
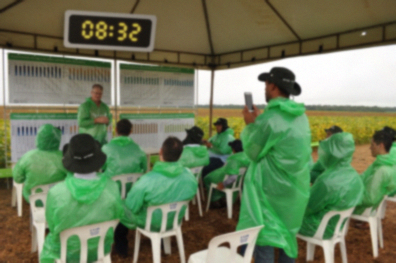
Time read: 8h32
